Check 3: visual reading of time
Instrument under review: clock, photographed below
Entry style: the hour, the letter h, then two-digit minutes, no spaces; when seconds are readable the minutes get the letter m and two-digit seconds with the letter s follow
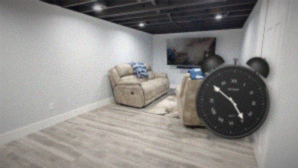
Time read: 4h51
